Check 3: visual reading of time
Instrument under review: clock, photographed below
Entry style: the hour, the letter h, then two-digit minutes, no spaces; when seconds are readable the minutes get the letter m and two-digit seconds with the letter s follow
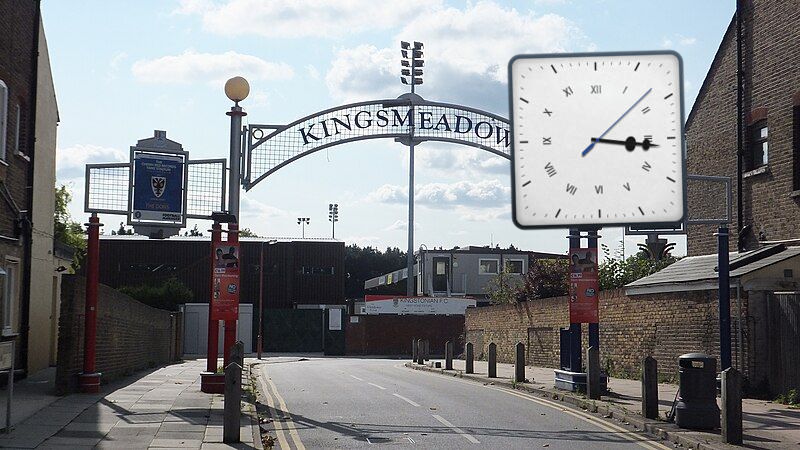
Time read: 3h16m08s
